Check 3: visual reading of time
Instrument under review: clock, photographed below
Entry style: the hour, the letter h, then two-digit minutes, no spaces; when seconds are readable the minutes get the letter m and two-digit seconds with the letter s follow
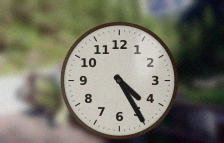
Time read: 4h25
